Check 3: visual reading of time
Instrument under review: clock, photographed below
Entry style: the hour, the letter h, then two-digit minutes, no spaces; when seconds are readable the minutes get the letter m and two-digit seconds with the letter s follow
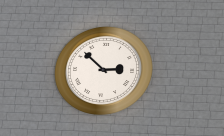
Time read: 2h52
